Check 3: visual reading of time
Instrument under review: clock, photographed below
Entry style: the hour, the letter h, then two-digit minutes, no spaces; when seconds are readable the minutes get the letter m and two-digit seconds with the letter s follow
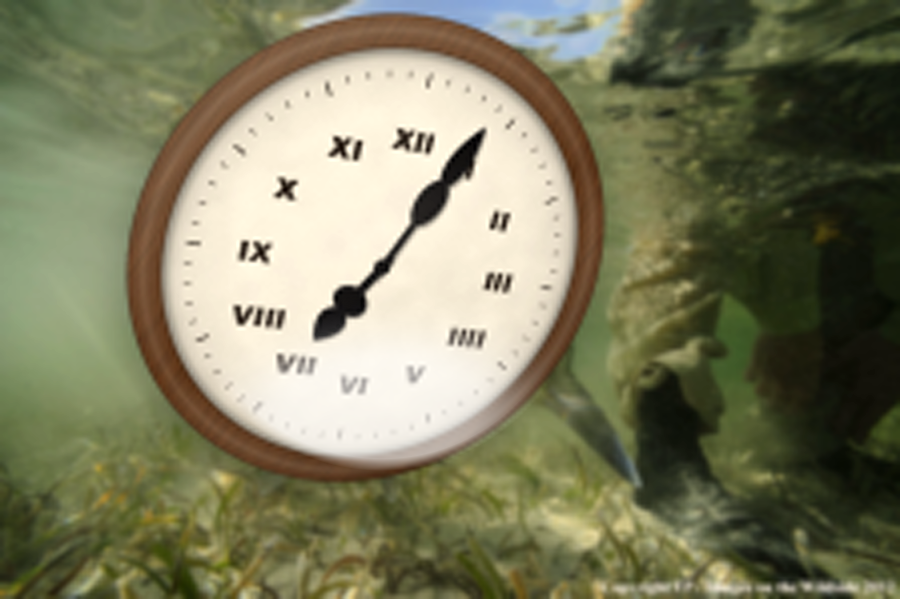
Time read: 7h04
